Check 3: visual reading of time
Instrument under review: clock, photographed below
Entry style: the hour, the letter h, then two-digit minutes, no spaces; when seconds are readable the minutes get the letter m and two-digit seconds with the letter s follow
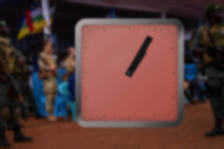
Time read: 1h05
